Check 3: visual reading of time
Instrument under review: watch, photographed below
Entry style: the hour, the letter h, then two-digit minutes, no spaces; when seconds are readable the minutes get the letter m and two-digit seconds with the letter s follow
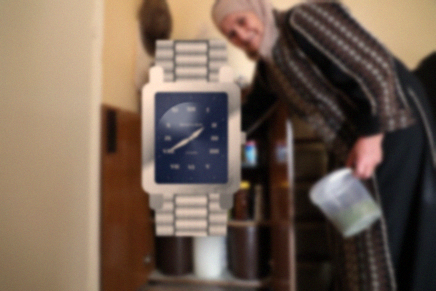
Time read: 1h40
